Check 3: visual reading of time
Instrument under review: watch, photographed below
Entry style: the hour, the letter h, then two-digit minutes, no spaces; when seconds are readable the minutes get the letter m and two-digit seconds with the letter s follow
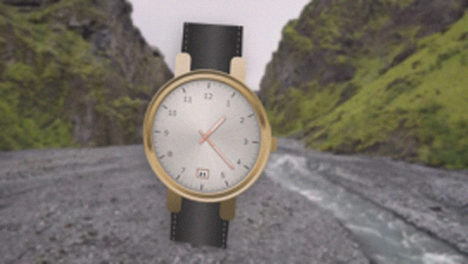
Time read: 1h22
